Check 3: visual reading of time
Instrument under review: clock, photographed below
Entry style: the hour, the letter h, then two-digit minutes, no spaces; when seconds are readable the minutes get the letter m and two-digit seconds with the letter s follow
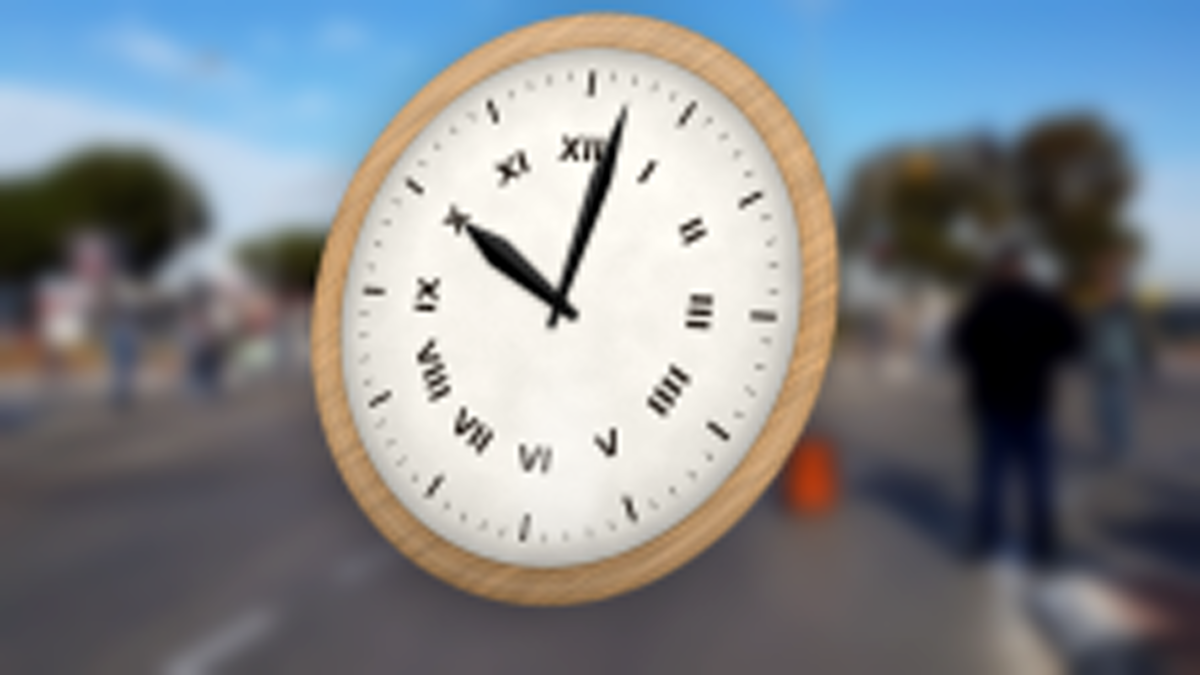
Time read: 10h02
